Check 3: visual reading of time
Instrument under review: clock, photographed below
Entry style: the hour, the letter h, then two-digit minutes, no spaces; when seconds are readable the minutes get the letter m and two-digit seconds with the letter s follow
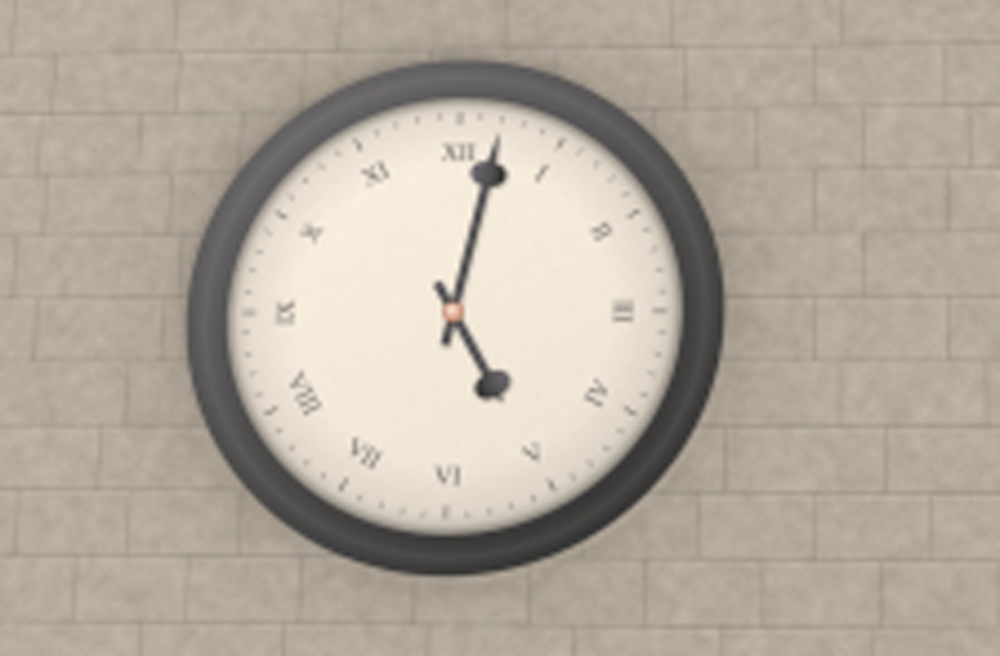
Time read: 5h02
